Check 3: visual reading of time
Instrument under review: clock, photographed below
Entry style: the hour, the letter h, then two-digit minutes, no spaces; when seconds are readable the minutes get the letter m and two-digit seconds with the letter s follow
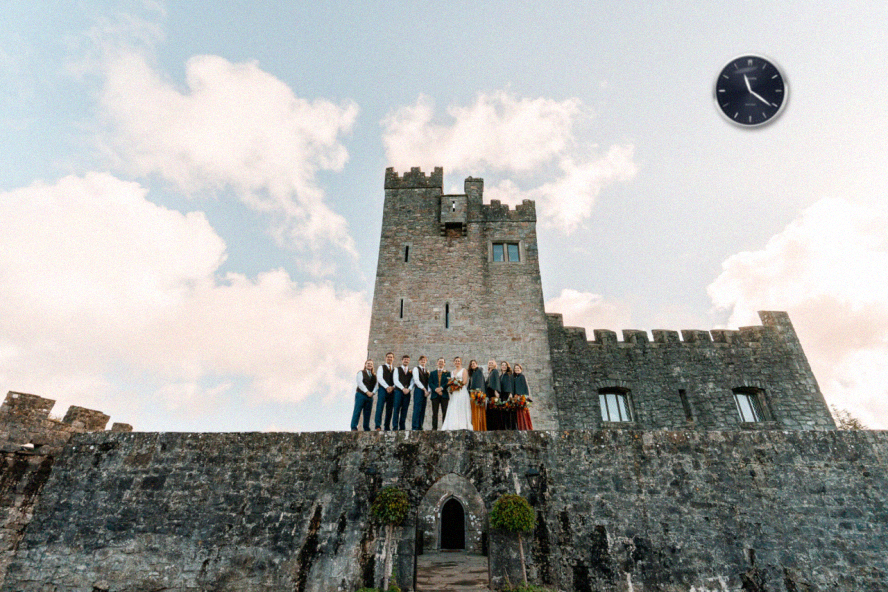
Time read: 11h21
